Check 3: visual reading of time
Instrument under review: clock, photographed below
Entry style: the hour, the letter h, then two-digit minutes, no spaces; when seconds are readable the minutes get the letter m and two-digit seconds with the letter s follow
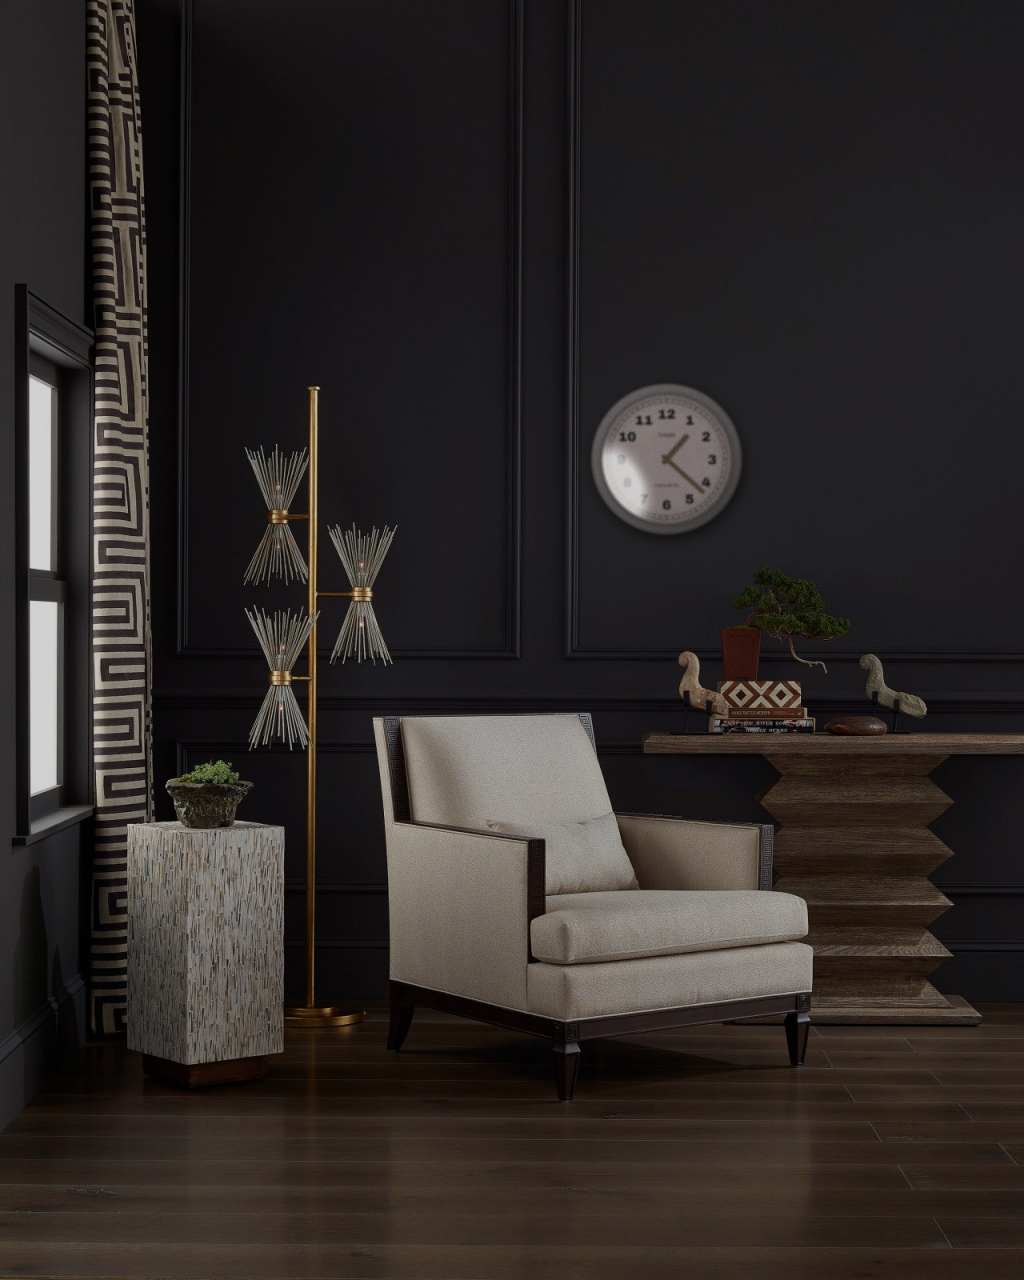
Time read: 1h22
